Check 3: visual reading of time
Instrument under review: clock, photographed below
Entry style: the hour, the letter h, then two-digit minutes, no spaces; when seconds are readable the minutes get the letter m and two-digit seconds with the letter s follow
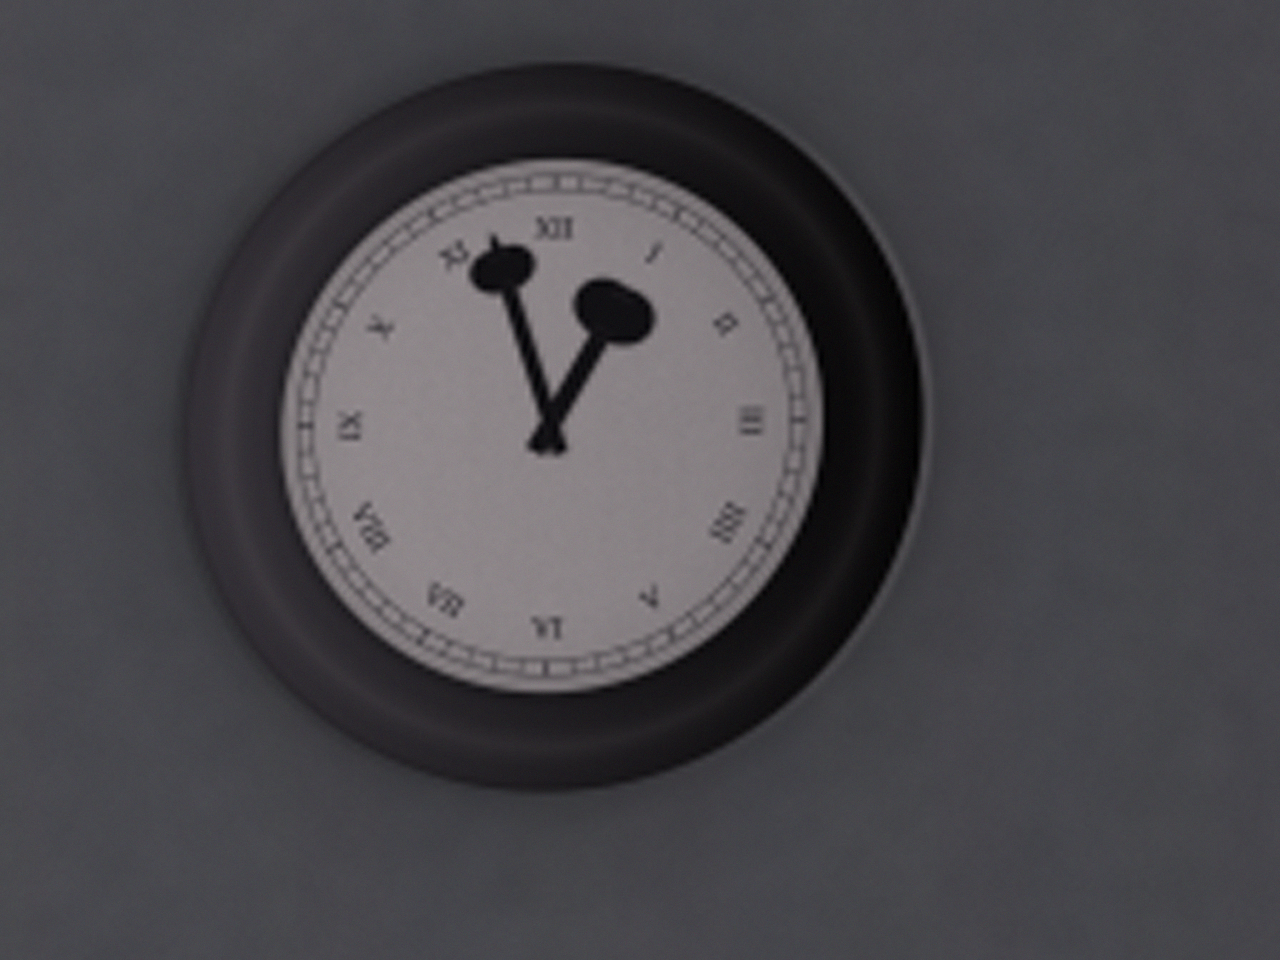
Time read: 12h57
